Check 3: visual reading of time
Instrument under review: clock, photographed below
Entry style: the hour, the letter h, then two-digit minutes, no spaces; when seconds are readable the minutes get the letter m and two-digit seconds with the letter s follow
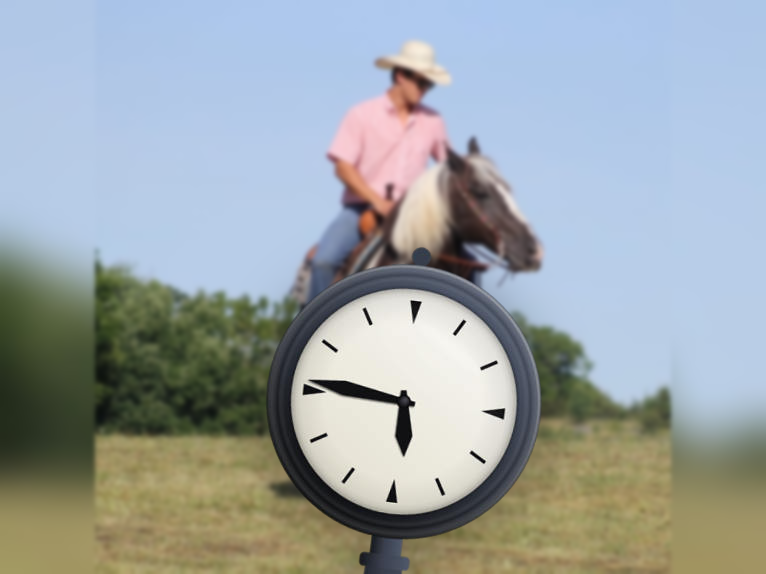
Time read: 5h46
